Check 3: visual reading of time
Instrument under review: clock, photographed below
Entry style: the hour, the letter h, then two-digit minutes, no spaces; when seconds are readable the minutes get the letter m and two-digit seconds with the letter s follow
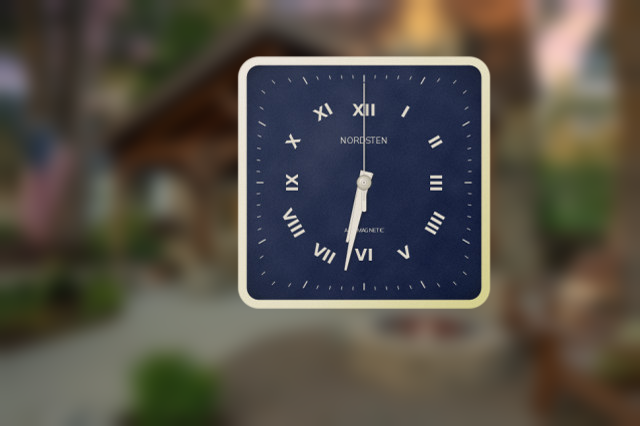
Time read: 6h32m00s
